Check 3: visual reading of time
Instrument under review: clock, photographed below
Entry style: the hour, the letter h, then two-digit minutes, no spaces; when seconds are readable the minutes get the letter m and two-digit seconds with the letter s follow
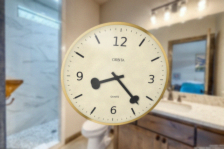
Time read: 8h23
